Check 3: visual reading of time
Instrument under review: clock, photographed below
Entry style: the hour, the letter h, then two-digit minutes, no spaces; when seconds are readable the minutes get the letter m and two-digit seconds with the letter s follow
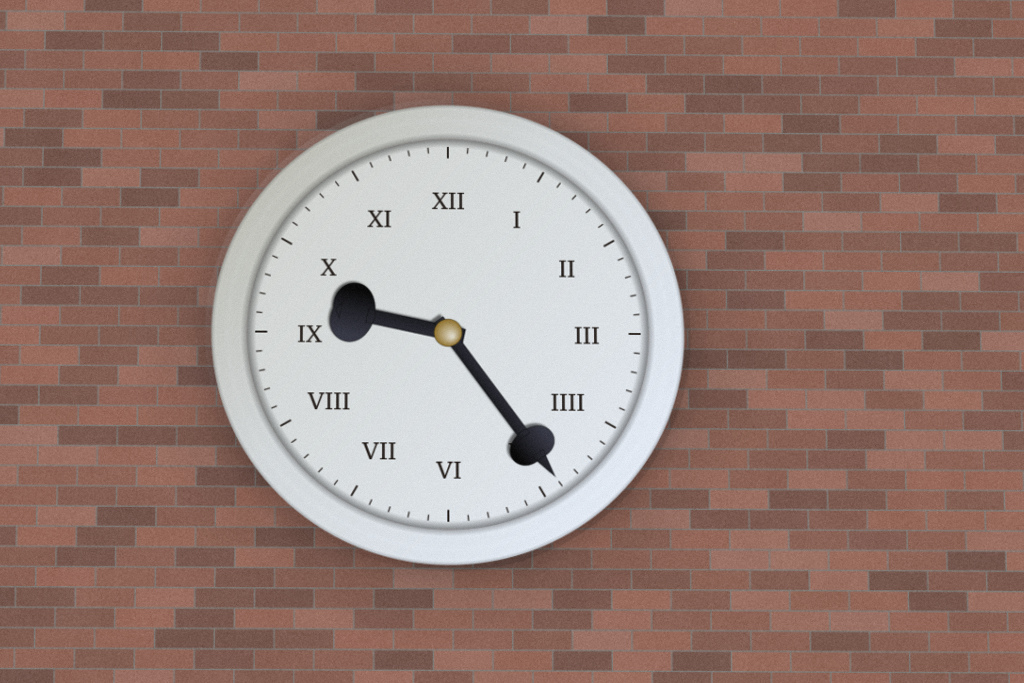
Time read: 9h24
